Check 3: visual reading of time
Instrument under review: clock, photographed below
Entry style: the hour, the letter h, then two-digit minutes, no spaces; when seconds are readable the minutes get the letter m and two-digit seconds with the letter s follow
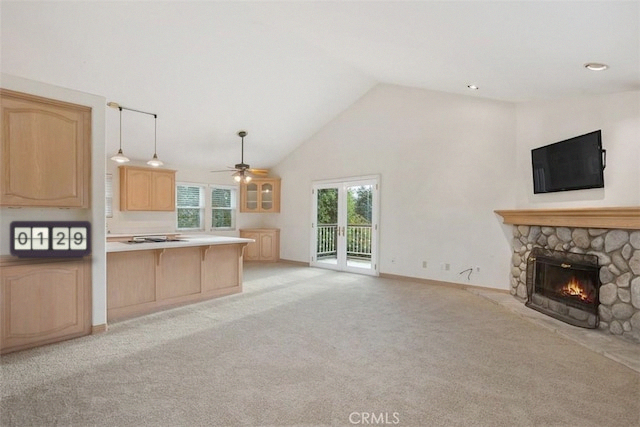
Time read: 1h29
